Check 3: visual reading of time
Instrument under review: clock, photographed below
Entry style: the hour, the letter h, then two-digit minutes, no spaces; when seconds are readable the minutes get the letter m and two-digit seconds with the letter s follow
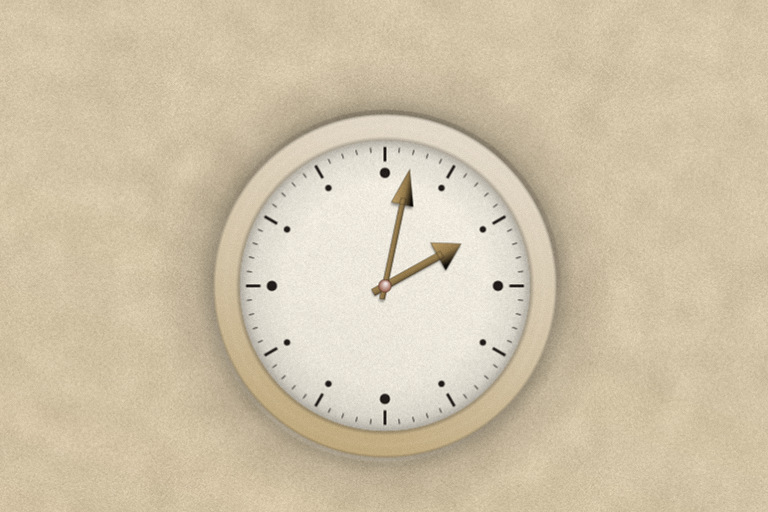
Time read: 2h02
